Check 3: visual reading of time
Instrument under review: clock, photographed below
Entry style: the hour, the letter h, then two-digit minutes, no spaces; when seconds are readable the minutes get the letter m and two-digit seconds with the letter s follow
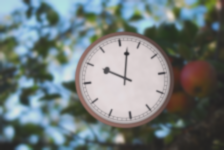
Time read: 10h02
